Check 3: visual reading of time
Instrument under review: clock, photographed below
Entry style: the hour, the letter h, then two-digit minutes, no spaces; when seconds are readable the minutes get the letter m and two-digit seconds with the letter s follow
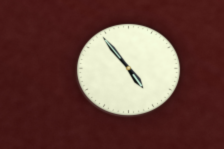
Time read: 4h54
